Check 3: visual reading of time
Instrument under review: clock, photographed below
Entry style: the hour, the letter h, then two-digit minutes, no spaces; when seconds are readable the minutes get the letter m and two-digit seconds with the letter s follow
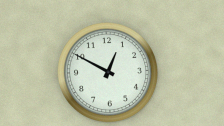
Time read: 12h50
